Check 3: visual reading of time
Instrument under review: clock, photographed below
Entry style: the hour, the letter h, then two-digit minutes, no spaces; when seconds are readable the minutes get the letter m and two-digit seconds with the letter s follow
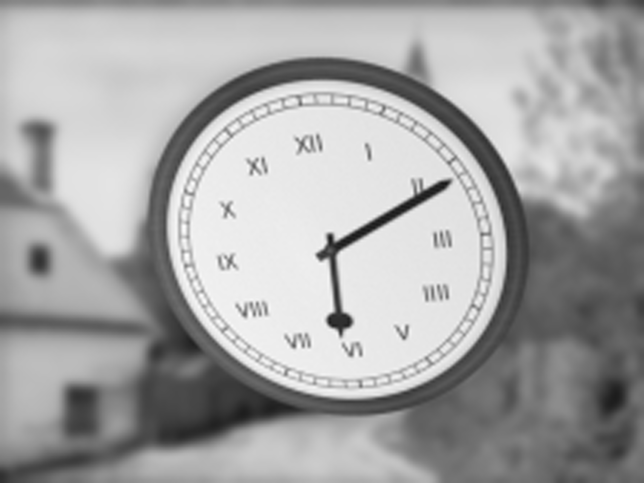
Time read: 6h11
